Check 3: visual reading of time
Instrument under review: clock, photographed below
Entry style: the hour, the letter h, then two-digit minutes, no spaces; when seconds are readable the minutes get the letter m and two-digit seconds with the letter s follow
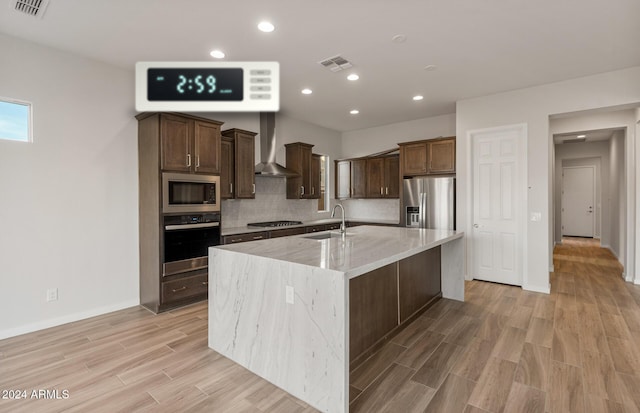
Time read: 2h59
